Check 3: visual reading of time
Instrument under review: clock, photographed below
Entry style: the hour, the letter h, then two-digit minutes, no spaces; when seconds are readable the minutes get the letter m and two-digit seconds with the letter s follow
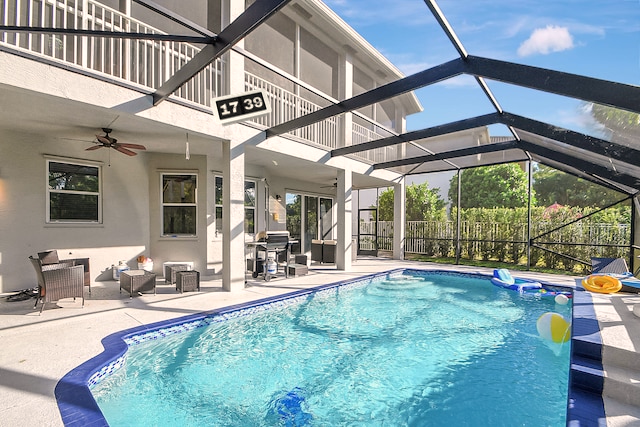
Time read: 17h39
